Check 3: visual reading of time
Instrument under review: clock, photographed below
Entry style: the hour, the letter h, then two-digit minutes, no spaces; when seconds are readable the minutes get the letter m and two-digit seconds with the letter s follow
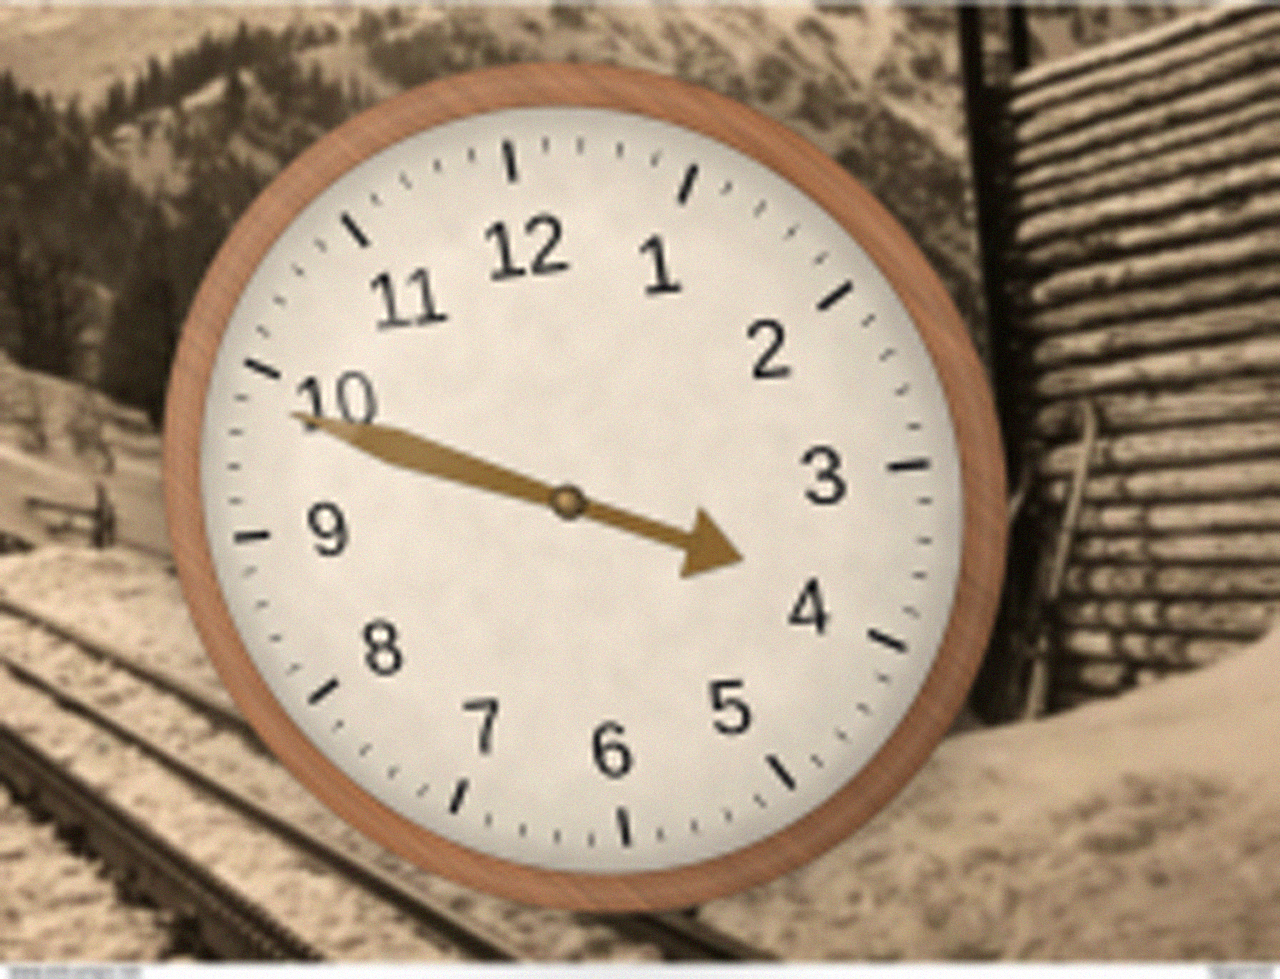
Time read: 3h49
